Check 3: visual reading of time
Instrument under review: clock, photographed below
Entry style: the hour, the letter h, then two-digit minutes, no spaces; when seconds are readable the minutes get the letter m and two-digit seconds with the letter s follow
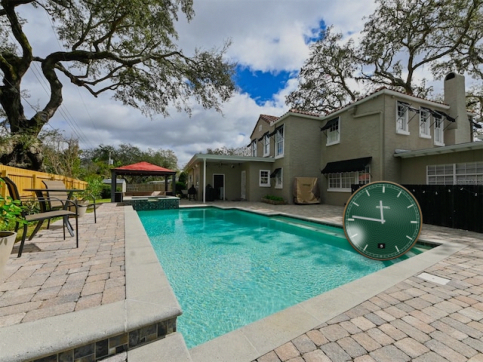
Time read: 11h46
